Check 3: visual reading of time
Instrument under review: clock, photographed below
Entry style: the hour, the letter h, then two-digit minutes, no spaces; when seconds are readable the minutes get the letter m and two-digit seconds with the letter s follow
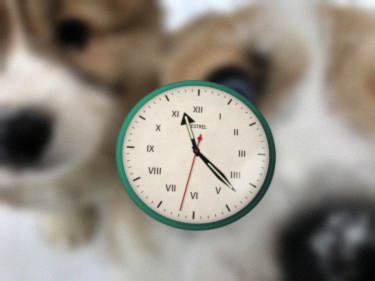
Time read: 11h22m32s
